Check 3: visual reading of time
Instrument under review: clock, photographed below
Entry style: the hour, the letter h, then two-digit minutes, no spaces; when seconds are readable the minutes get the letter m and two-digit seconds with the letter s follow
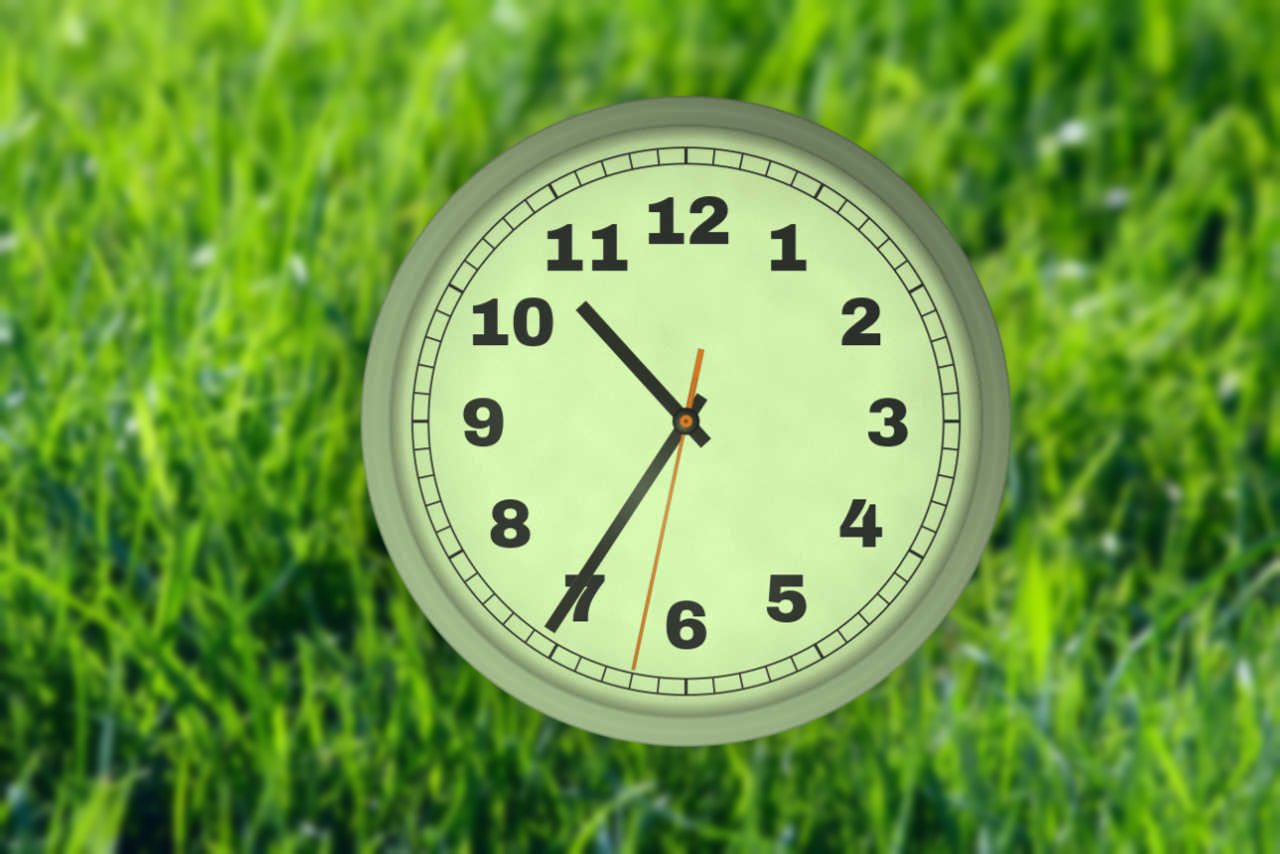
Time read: 10h35m32s
